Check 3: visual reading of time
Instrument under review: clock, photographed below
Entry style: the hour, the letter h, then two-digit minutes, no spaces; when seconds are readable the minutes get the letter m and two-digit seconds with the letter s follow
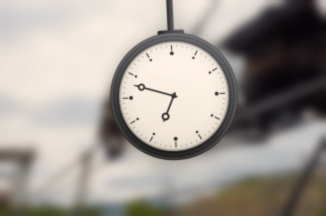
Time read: 6h48
